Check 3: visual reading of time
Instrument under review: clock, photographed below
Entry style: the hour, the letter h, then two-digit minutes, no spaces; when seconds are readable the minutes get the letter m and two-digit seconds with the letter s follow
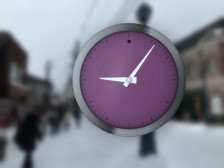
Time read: 9h06
